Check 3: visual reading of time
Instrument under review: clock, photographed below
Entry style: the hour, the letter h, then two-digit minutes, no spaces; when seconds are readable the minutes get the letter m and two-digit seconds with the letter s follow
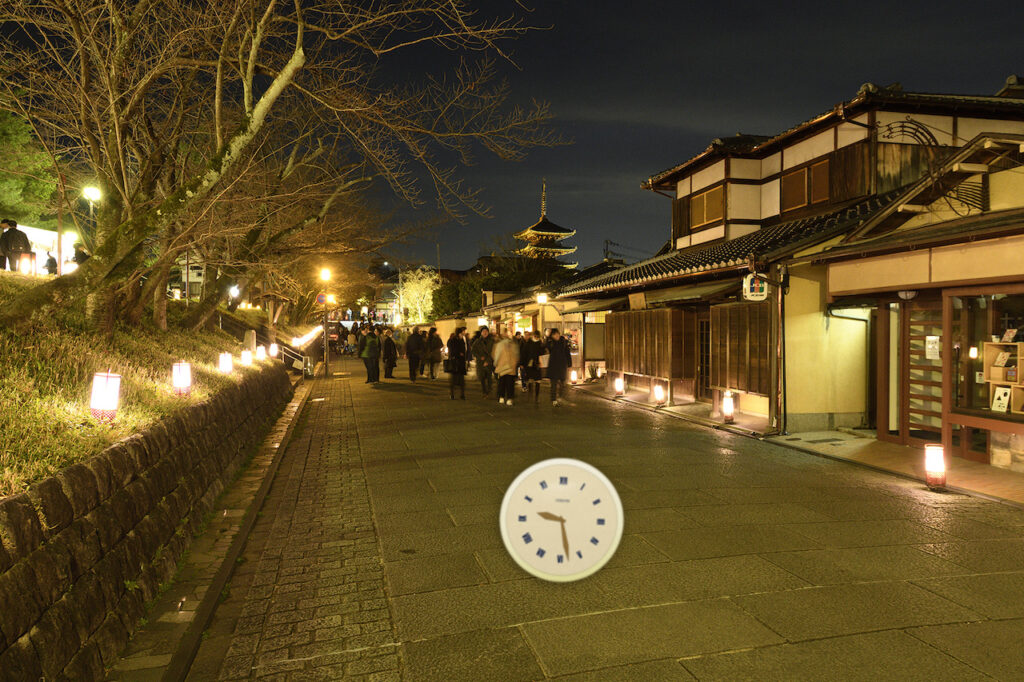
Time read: 9h28
